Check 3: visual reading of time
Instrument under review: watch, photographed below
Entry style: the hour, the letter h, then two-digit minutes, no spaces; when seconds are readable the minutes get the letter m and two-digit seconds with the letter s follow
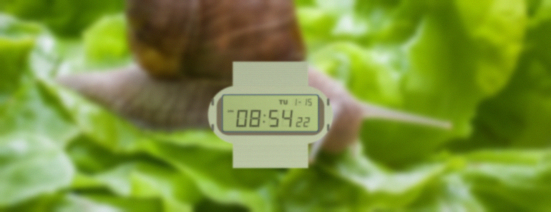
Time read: 8h54m22s
